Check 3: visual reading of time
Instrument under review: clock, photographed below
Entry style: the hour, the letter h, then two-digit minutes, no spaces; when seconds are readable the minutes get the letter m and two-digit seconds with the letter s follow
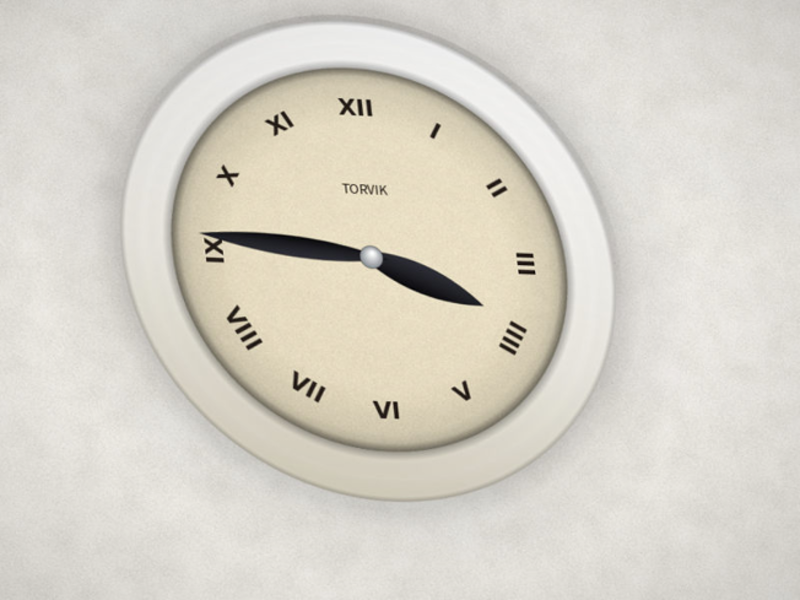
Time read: 3h46
